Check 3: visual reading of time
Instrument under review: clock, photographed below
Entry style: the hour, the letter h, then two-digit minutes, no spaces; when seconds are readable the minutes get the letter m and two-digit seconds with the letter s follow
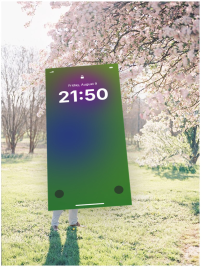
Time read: 21h50
